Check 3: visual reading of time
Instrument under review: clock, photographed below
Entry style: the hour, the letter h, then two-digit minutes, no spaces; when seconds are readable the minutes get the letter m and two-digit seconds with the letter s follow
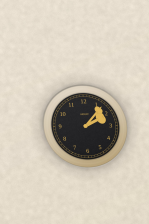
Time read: 2h07
